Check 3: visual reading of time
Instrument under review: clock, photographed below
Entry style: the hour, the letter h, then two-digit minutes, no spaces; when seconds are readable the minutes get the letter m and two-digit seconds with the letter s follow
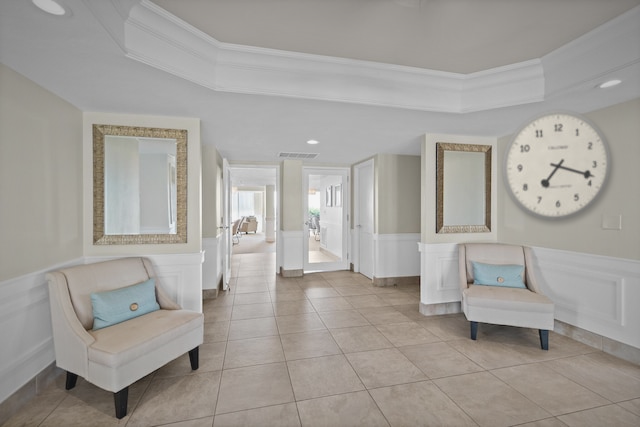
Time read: 7h18
